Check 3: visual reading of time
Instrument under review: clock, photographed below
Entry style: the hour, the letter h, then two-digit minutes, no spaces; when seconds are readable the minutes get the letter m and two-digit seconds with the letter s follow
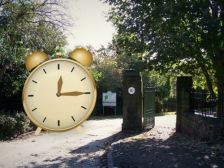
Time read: 12h15
